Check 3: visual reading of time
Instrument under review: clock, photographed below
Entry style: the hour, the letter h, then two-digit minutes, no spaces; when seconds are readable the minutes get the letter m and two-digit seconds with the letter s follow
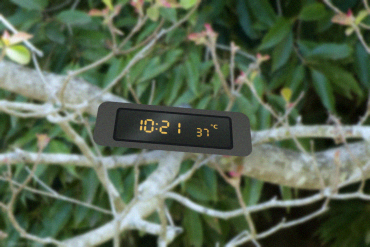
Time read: 10h21
